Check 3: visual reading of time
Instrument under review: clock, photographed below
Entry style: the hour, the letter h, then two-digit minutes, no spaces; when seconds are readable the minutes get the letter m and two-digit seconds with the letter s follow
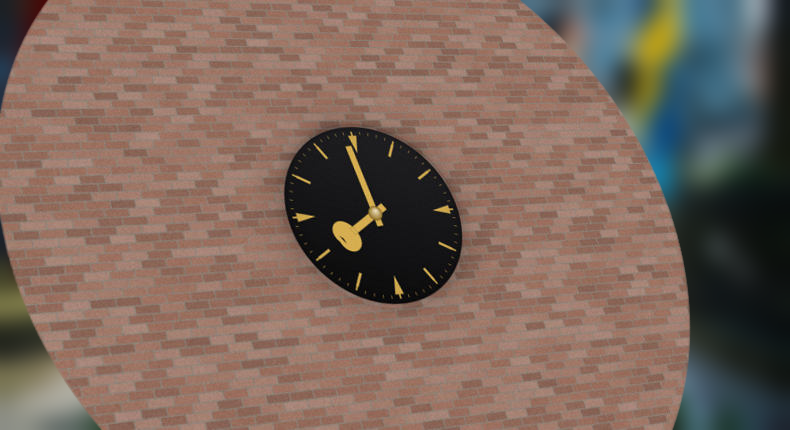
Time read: 7h59
